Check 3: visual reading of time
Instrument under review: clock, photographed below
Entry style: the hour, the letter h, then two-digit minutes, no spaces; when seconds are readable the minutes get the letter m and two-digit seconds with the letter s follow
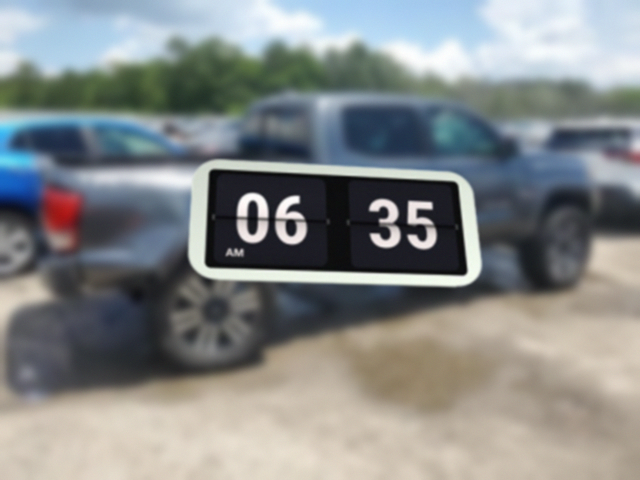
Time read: 6h35
